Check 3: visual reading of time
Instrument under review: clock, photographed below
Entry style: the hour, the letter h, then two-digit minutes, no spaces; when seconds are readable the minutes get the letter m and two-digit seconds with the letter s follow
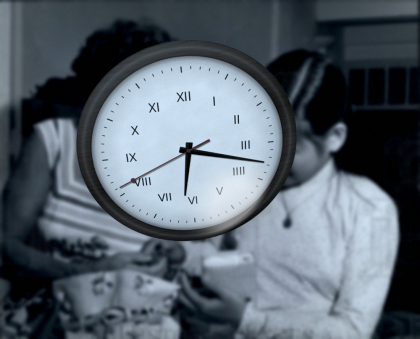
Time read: 6h17m41s
